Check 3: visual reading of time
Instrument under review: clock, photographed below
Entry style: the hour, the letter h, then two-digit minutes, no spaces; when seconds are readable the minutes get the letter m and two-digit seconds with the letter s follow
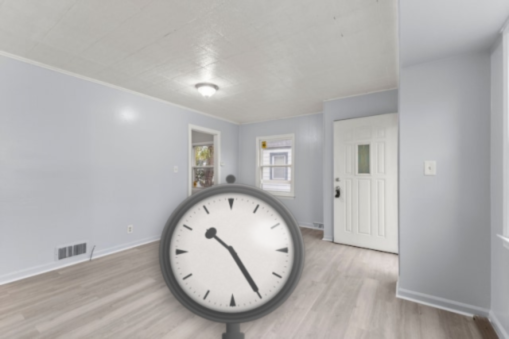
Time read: 10h25
